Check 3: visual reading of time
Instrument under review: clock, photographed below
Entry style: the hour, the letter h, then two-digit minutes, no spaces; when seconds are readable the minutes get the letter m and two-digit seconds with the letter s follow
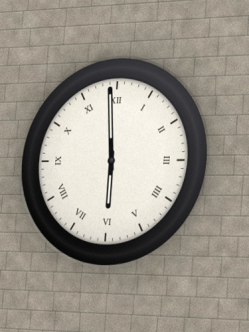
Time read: 5h59
